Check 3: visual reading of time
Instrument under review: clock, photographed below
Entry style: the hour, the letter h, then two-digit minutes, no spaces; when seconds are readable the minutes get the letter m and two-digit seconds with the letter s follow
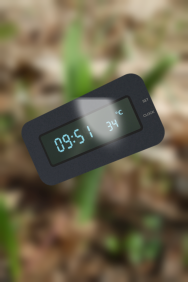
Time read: 9h51
